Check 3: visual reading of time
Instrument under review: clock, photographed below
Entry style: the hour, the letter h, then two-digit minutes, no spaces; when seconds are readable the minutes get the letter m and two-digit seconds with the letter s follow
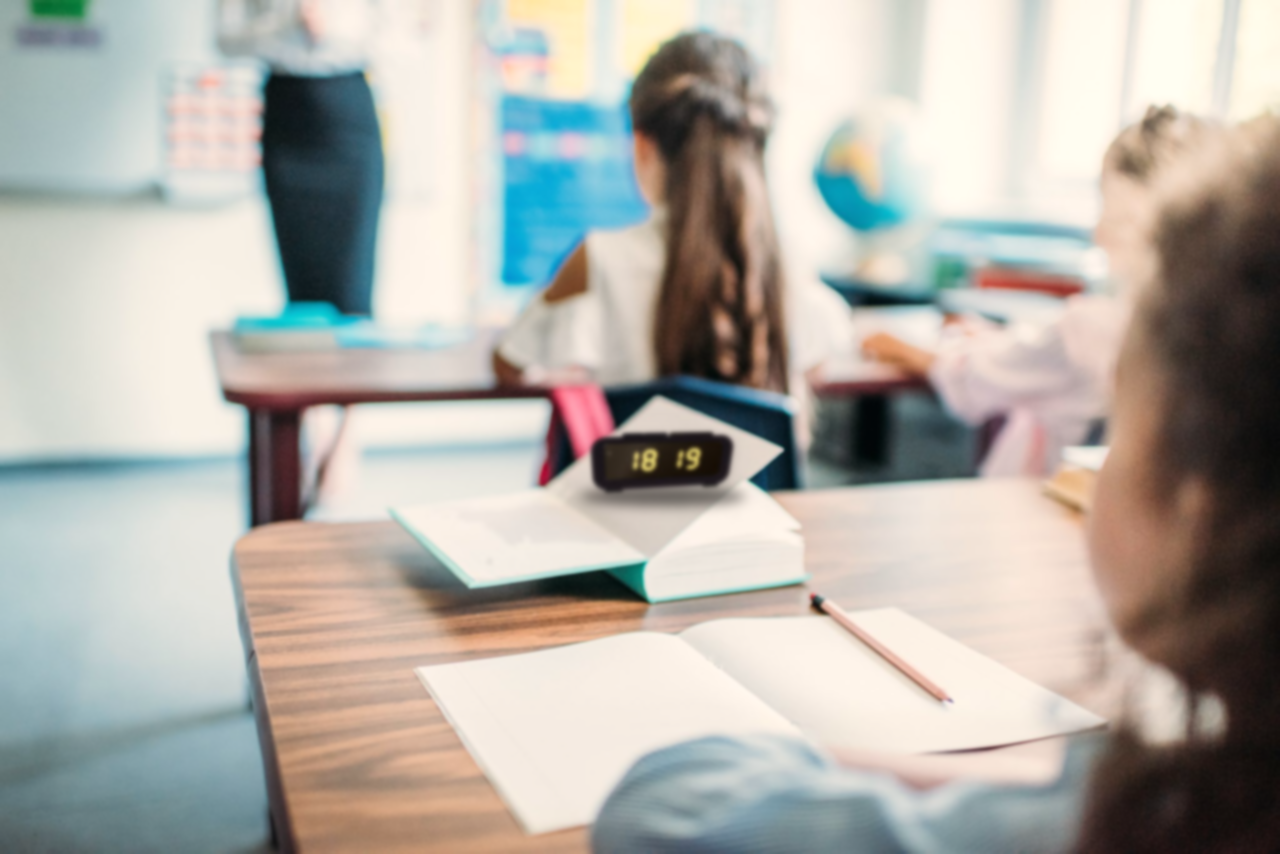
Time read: 18h19
